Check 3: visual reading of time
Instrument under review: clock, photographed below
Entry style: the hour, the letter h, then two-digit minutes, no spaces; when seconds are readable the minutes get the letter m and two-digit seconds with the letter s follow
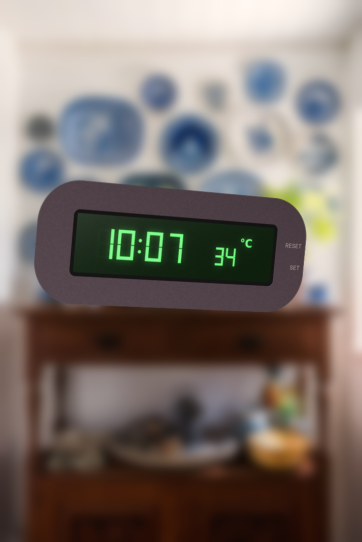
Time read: 10h07
